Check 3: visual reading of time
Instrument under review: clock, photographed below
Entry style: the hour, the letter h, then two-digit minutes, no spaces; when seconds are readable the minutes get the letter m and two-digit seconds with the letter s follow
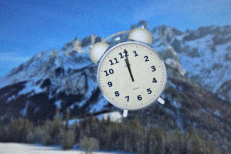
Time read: 12h01
